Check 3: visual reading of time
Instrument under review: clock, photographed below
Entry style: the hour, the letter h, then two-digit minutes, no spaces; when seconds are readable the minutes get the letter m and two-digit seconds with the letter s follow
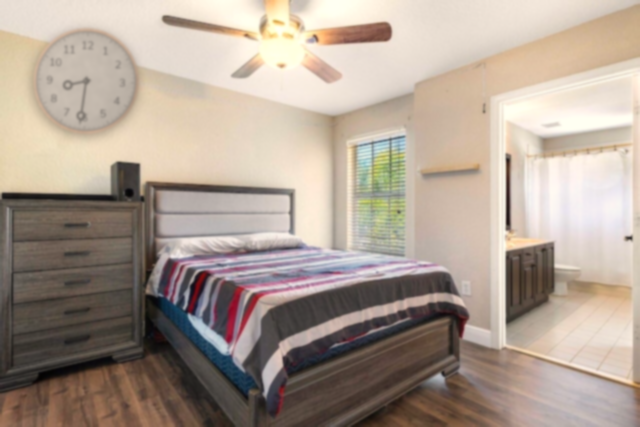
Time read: 8h31
